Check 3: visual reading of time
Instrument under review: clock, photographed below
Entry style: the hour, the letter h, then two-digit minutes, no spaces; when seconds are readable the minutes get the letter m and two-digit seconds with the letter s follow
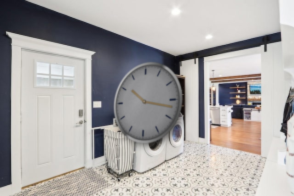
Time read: 10h17
